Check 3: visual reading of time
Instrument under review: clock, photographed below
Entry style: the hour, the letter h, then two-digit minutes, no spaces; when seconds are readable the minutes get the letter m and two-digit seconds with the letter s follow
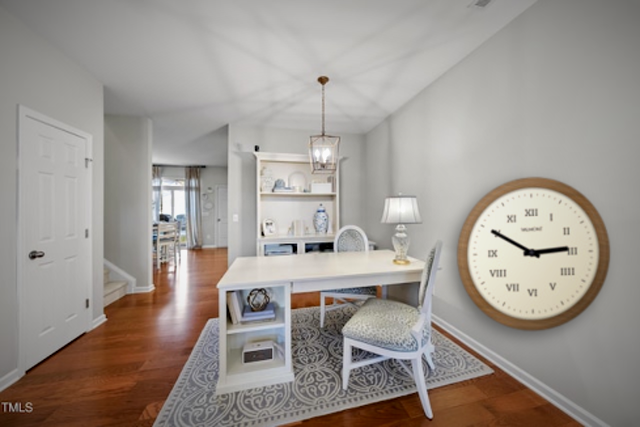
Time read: 2h50
